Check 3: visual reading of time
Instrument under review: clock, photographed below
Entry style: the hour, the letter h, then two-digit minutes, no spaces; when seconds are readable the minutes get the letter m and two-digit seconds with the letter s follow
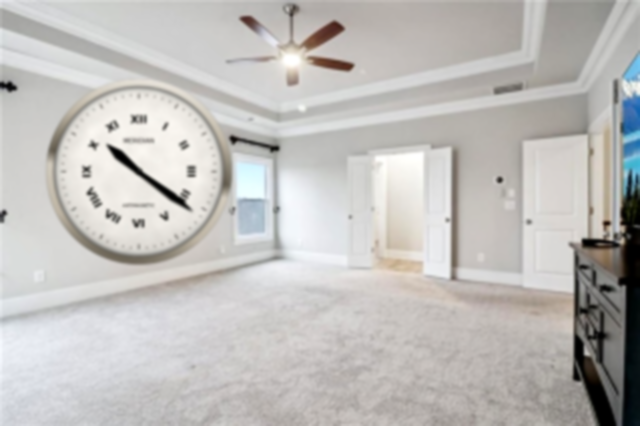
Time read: 10h21
